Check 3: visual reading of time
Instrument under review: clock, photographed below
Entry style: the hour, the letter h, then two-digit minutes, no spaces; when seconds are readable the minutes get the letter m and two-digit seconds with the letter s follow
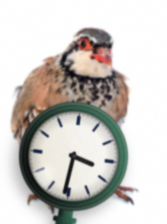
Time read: 3h31
